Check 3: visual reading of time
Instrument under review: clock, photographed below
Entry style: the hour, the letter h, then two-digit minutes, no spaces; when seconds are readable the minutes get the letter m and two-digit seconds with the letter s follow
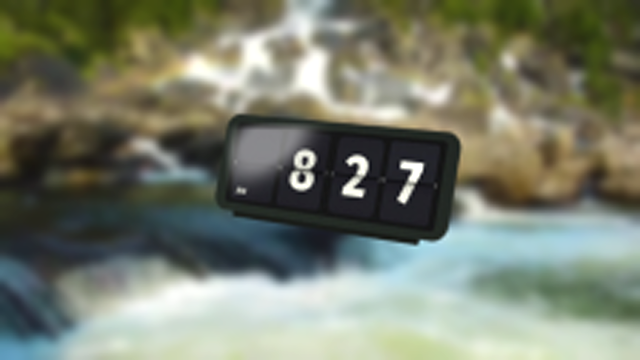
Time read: 8h27
